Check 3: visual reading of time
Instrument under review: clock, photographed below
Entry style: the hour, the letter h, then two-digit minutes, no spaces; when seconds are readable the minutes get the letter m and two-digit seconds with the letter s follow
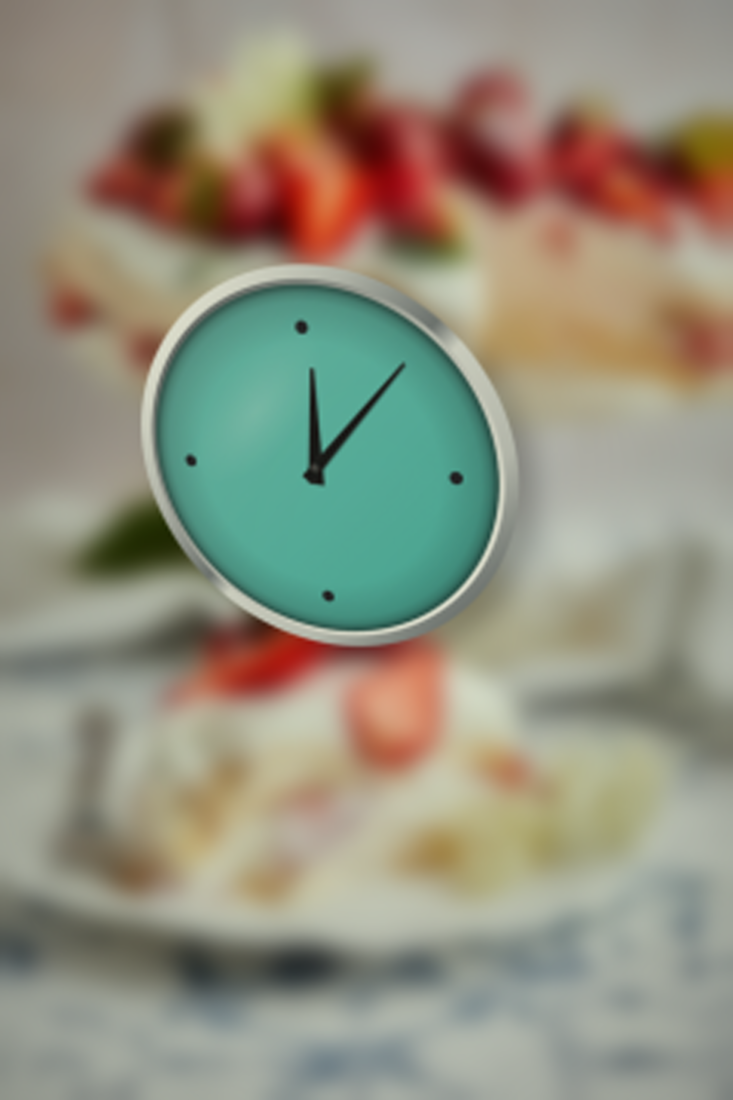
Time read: 12h07
